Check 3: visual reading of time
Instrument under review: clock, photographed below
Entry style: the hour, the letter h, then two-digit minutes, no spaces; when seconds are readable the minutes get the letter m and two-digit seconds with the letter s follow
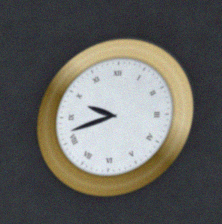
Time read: 9h42
